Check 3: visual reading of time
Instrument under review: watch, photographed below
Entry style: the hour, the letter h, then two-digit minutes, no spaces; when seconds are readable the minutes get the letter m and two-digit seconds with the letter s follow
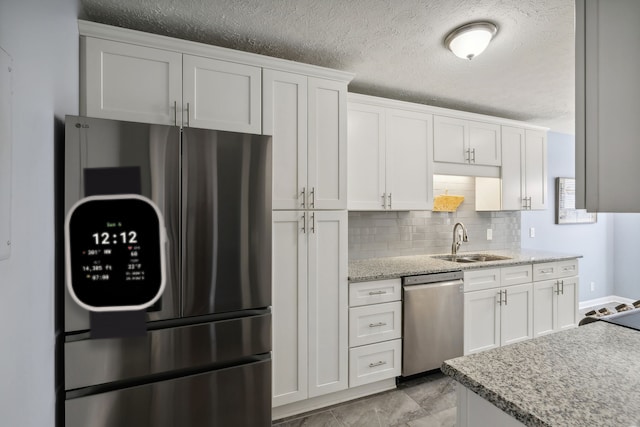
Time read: 12h12
